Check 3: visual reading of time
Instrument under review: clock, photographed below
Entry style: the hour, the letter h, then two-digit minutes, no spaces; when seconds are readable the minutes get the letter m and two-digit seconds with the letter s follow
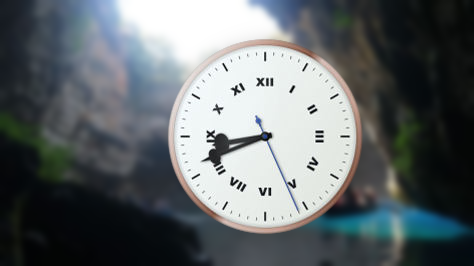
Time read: 8h41m26s
